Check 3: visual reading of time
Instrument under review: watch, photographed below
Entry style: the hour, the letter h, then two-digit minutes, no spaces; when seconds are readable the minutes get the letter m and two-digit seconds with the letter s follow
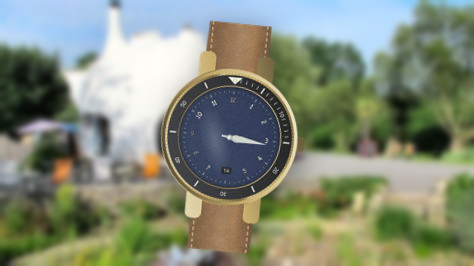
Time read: 3h16
